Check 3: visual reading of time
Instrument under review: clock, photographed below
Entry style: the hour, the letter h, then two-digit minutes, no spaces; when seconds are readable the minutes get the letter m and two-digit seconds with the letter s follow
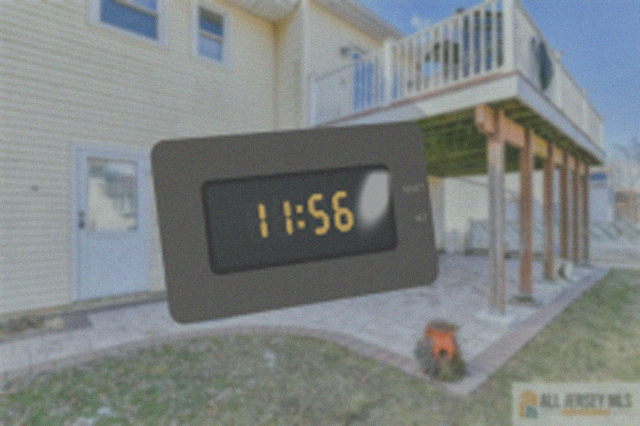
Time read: 11h56
